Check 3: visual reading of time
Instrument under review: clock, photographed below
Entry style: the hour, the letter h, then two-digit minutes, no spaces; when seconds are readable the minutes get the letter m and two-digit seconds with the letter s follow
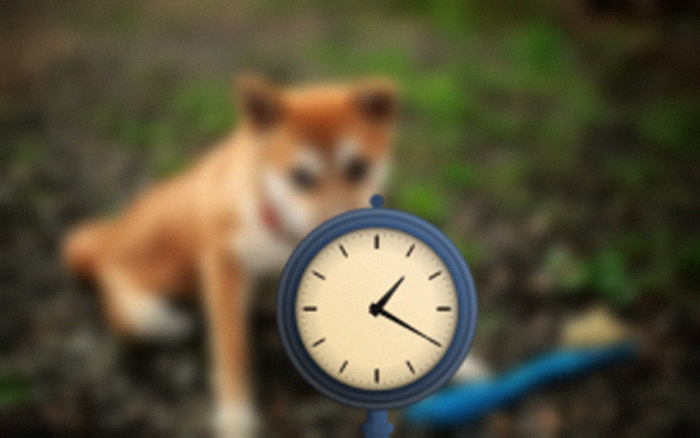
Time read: 1h20
